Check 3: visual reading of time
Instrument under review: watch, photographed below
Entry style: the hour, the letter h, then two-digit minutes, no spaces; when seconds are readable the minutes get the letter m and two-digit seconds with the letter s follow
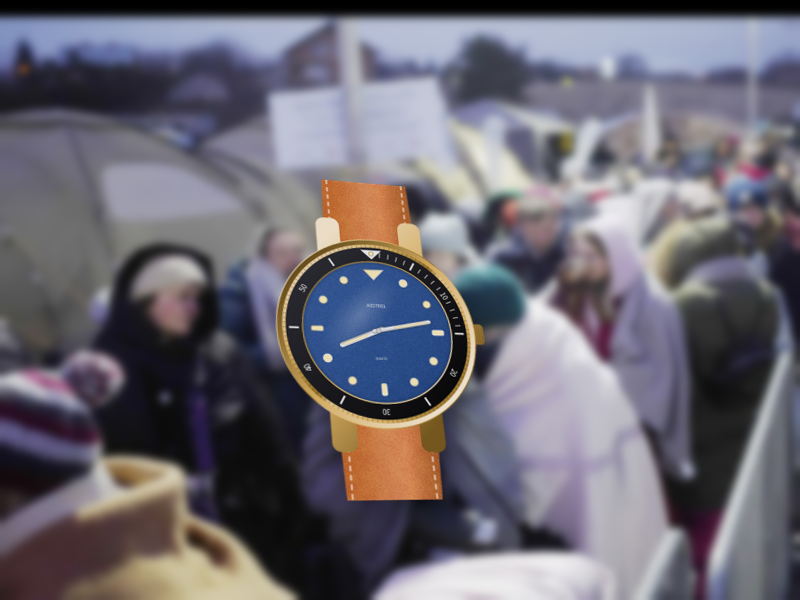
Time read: 8h13
